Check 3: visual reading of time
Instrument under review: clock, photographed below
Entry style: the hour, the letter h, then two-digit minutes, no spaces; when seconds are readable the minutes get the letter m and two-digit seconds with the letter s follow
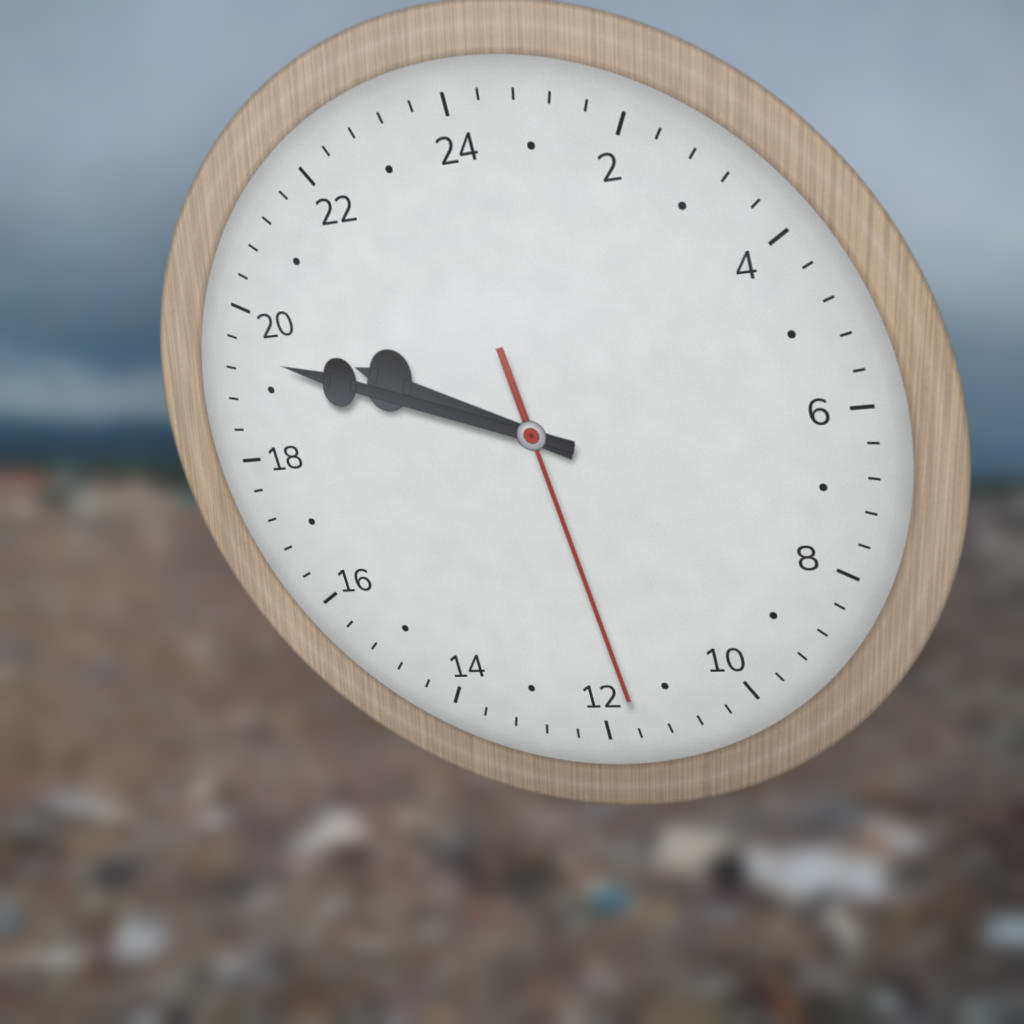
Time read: 19h48m29s
